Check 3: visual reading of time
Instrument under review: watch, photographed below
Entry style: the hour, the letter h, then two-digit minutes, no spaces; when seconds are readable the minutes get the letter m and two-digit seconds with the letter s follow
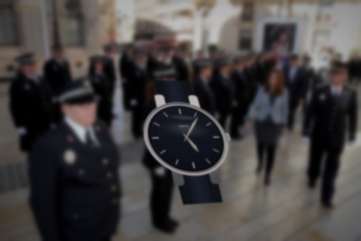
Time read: 5h06
